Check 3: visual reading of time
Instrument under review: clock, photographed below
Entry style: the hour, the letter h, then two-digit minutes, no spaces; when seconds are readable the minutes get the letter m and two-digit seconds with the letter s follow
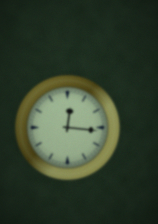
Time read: 12h16
